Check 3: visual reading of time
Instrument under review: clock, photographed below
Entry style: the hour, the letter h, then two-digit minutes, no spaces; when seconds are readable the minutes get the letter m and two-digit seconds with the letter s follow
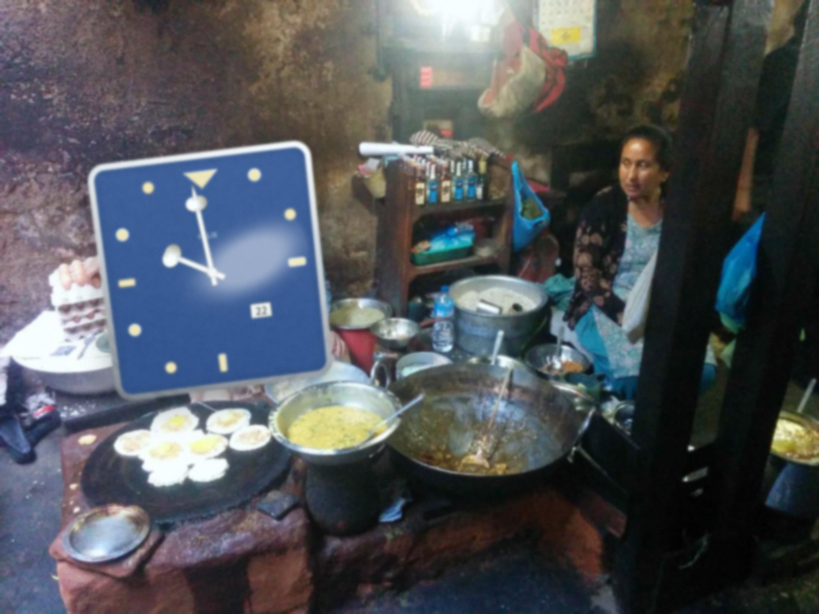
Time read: 9h59
